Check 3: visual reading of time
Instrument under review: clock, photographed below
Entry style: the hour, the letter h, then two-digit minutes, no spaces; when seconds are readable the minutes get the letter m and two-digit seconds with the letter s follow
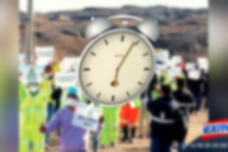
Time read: 6h04
